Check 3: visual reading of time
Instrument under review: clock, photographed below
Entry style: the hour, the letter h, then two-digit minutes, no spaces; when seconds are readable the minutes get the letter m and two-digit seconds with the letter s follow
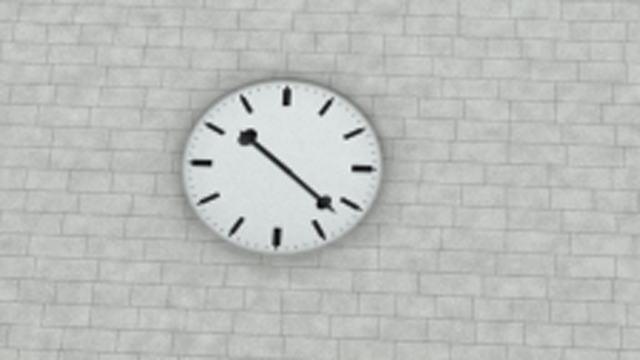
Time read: 10h22
